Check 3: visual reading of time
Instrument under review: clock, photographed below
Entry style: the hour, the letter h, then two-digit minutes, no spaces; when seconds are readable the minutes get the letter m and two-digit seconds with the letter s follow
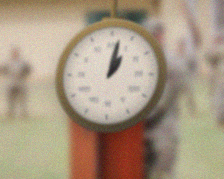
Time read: 1h02
